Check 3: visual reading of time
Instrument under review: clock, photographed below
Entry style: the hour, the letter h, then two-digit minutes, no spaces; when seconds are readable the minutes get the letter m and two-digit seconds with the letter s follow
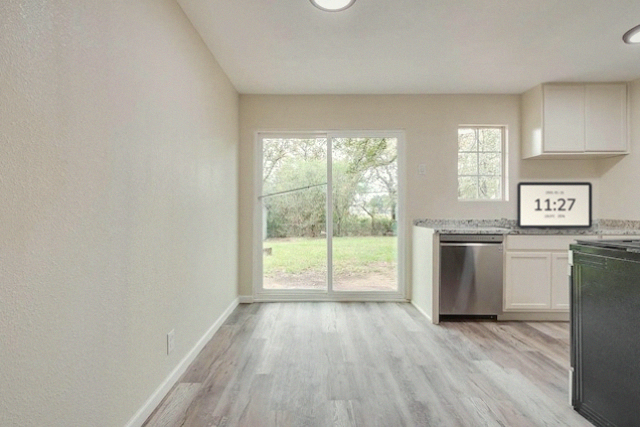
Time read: 11h27
